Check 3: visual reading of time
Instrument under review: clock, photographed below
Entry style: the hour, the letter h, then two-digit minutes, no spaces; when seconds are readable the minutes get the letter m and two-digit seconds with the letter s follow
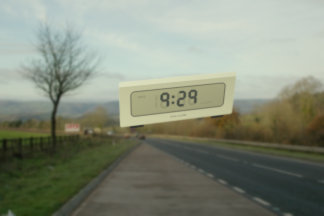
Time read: 9h29
